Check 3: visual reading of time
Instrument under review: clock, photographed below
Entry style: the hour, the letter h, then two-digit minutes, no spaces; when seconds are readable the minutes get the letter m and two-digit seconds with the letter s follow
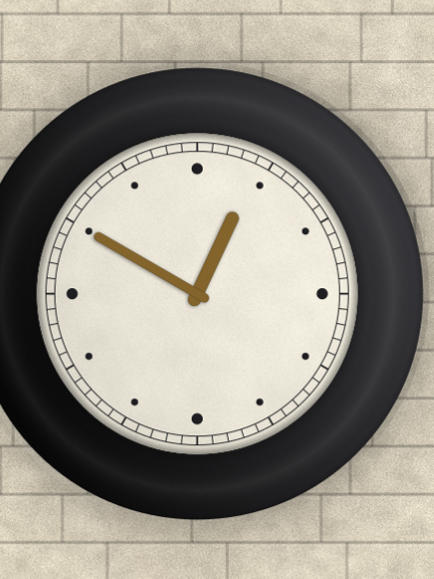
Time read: 12h50
